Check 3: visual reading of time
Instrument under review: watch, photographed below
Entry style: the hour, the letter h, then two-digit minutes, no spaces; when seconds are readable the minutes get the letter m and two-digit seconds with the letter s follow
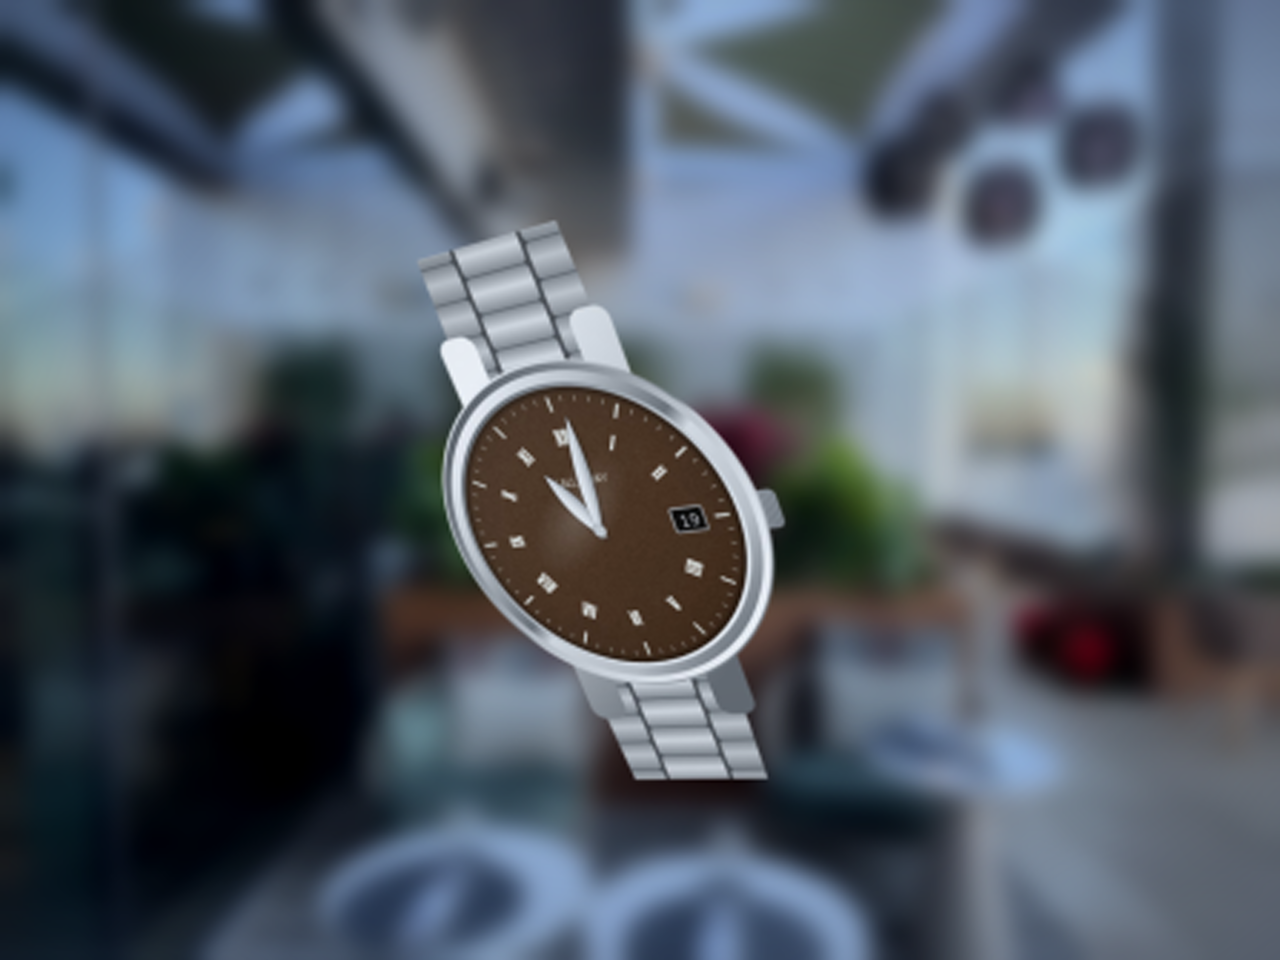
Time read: 11h01
